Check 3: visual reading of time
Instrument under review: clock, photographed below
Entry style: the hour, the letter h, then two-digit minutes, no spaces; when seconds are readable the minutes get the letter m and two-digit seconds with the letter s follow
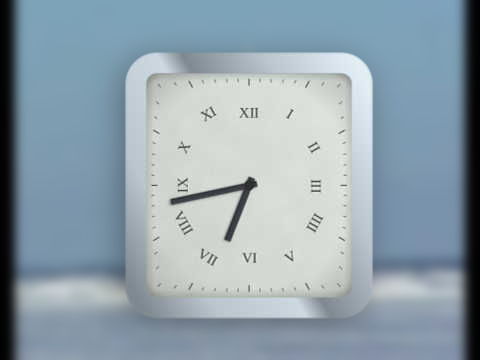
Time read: 6h43
